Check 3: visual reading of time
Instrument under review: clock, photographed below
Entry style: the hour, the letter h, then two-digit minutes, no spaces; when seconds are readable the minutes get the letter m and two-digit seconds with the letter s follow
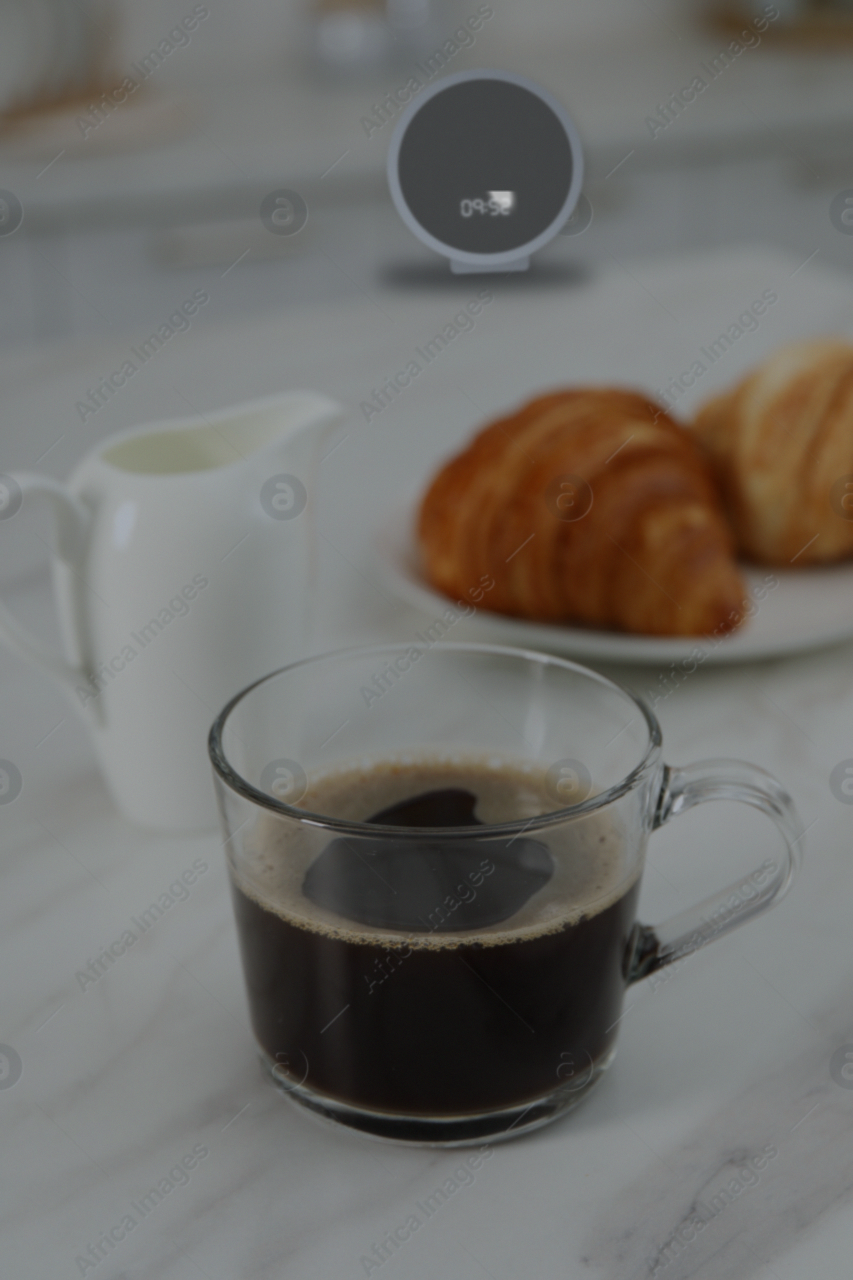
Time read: 9h52
